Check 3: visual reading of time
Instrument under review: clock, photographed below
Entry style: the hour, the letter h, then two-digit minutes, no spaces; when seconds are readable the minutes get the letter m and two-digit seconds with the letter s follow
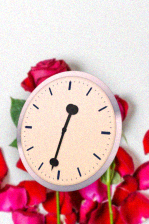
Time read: 12h32
